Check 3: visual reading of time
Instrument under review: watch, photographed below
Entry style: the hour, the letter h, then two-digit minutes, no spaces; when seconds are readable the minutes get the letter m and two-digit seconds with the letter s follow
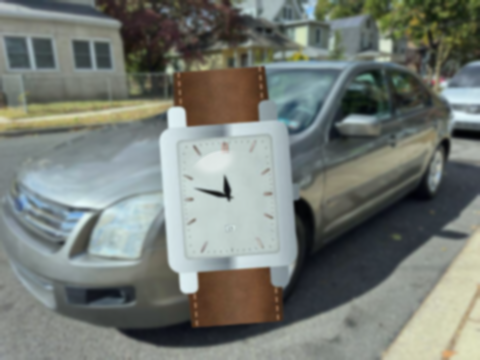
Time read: 11h48
